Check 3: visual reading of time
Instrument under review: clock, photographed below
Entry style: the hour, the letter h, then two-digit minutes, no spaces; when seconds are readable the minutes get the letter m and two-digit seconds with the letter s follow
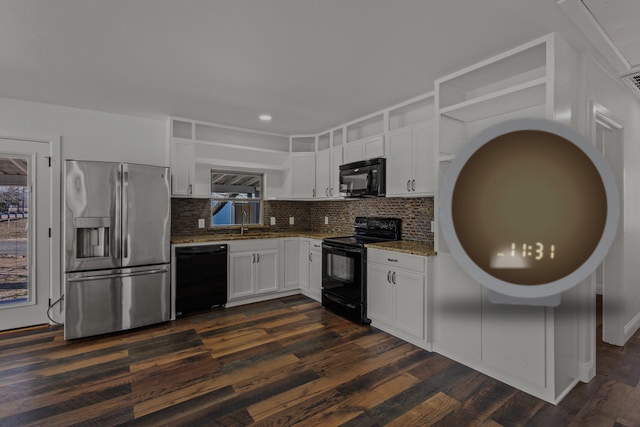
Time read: 11h31
